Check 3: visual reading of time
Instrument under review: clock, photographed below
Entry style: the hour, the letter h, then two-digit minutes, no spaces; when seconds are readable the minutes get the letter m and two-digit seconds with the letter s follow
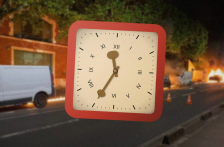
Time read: 11h35
